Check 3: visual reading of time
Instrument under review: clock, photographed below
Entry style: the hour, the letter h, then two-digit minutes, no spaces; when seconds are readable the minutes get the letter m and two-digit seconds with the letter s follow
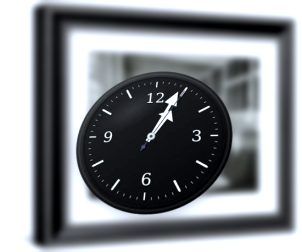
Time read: 1h04m05s
